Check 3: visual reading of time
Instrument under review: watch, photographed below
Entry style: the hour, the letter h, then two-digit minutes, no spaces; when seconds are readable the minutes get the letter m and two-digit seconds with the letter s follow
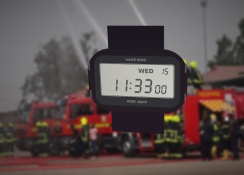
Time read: 11h33m00s
